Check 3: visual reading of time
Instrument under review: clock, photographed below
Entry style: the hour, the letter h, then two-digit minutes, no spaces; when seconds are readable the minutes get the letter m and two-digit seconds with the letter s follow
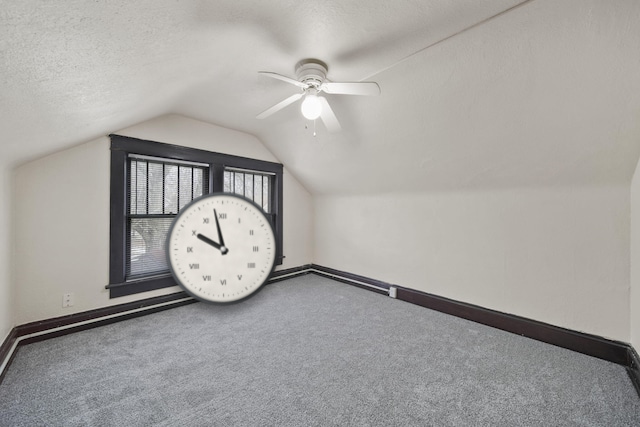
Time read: 9h58
